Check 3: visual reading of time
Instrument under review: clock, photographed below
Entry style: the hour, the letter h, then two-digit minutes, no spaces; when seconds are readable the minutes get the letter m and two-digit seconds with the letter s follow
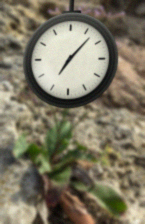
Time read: 7h07
